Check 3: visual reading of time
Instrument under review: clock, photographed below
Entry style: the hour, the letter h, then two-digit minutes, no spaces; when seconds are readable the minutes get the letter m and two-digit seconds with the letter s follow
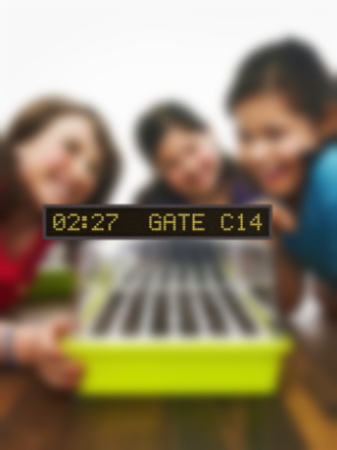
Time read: 2h27
